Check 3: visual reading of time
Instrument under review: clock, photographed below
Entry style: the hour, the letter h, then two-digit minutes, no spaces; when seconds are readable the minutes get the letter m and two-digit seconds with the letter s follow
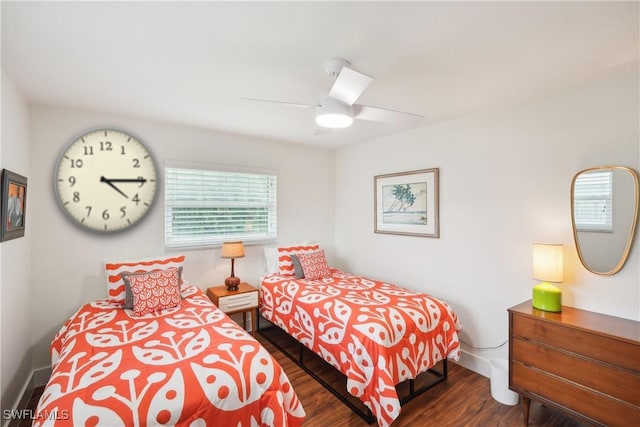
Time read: 4h15
